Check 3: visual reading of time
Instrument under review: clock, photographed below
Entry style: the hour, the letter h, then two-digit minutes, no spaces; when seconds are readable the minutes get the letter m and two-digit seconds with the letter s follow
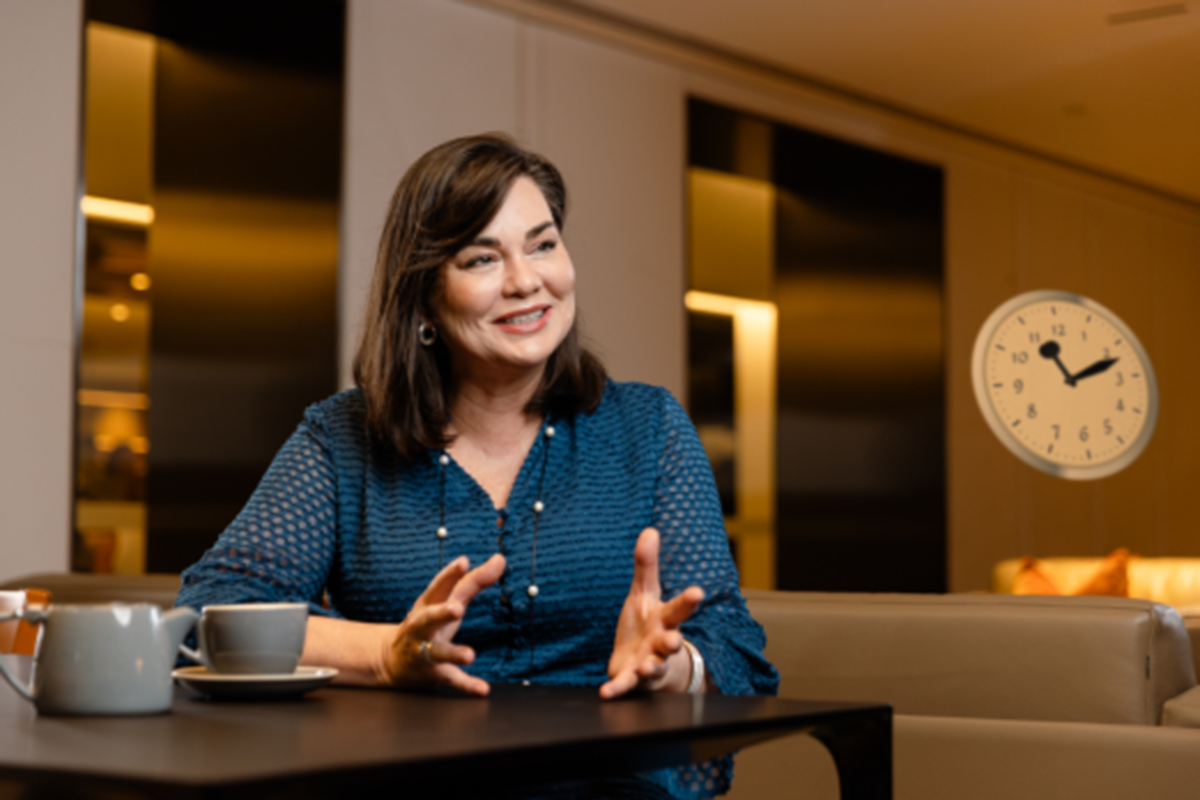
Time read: 11h12
